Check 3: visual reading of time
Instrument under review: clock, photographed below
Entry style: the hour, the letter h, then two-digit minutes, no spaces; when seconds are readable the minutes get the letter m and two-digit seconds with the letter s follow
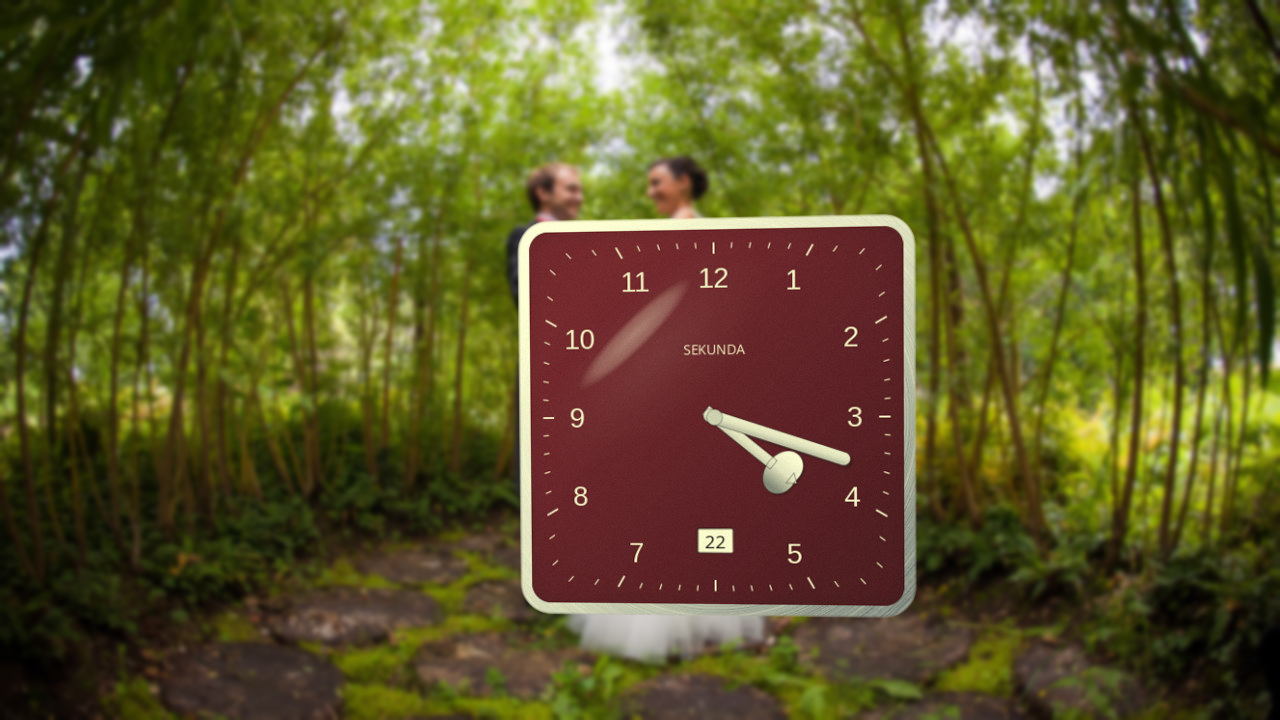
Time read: 4h18
